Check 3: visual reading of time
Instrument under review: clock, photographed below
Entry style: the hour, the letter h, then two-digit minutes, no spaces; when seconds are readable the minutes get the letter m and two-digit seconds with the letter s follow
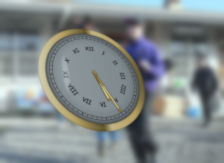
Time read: 5h26
